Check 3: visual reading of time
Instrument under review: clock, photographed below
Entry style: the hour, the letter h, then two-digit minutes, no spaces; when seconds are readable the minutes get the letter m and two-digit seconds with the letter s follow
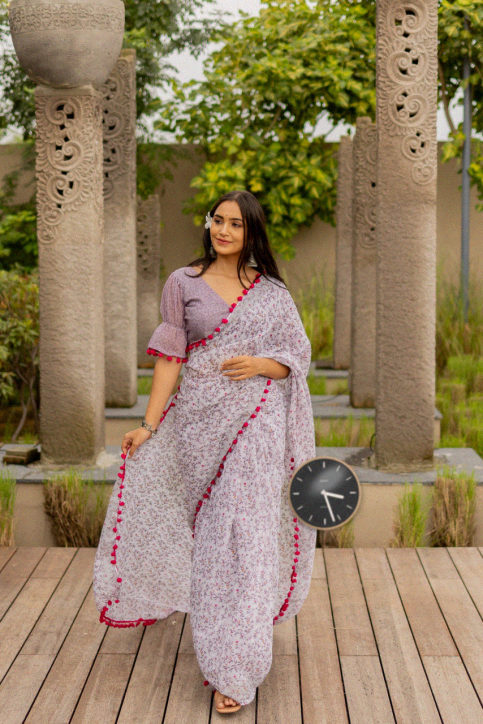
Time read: 3h27
